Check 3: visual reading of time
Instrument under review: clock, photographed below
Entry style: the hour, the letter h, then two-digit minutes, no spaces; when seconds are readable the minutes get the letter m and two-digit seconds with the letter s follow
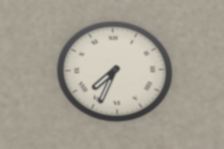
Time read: 7h34
